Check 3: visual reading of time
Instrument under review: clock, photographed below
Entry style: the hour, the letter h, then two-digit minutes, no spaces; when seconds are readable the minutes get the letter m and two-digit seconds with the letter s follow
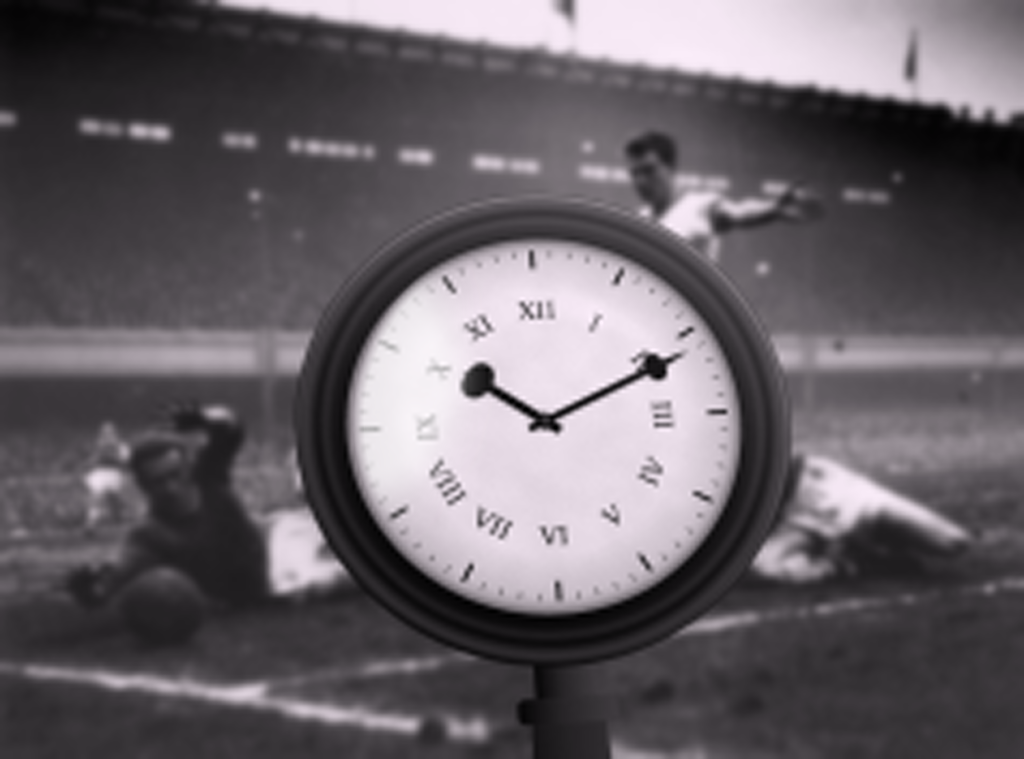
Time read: 10h11
